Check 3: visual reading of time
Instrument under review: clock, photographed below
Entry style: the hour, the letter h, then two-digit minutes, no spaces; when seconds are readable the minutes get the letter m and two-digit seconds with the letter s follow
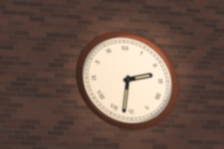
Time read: 2h32
